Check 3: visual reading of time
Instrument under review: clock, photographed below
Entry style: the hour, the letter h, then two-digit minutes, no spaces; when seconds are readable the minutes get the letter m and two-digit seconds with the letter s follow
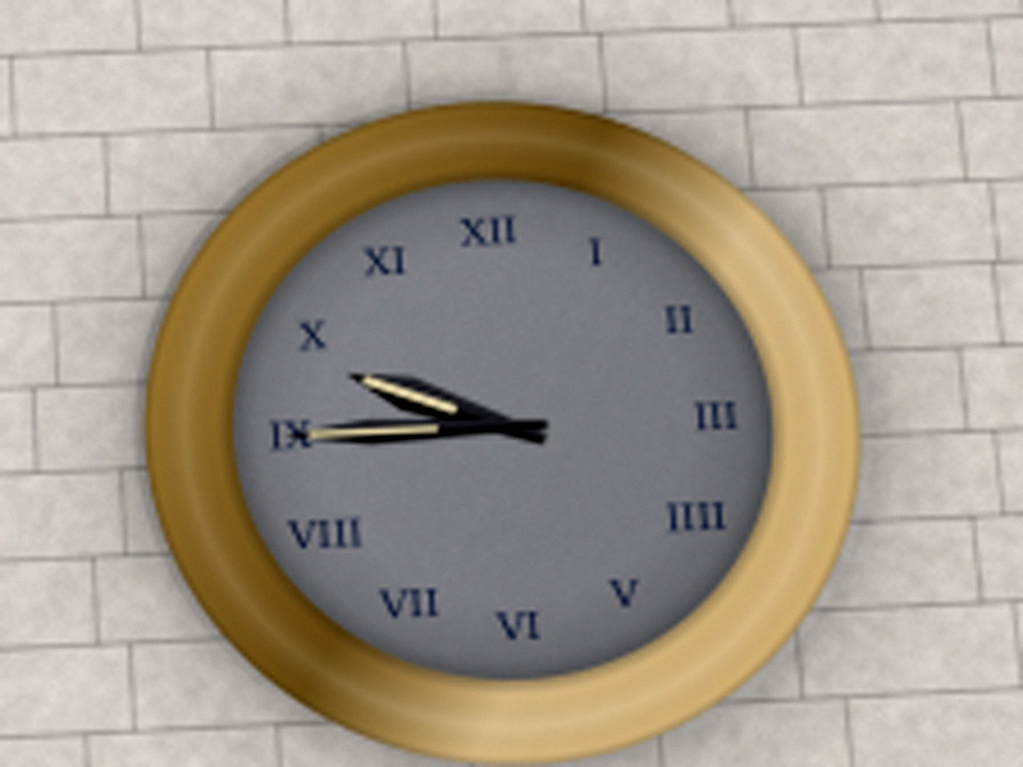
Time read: 9h45
